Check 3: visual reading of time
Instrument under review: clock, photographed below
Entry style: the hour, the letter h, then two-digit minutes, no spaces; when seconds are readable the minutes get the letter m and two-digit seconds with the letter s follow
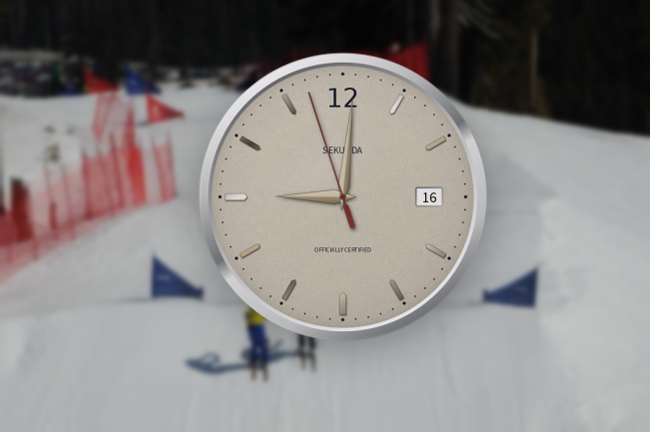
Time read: 9h00m57s
